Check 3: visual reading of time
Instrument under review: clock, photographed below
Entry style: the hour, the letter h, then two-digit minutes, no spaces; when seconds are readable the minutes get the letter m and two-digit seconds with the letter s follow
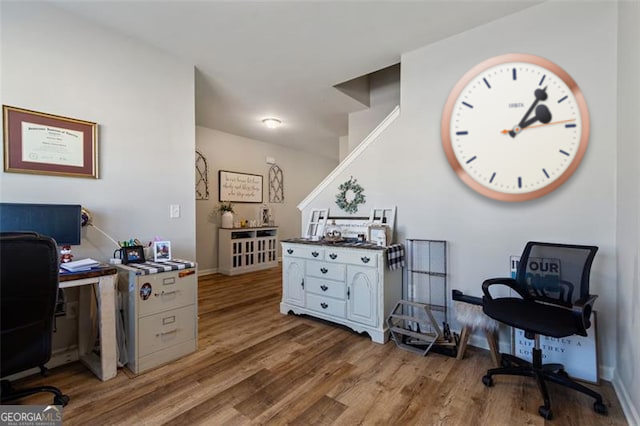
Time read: 2h06m14s
